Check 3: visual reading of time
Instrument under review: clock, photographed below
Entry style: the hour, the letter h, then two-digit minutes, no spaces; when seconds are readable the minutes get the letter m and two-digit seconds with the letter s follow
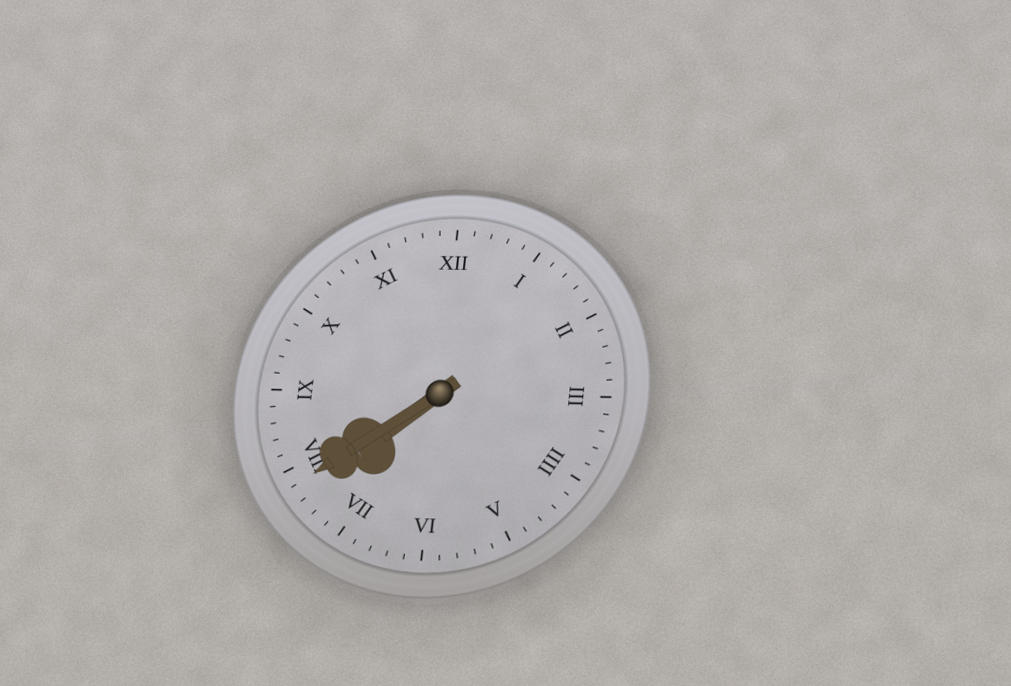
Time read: 7h39
